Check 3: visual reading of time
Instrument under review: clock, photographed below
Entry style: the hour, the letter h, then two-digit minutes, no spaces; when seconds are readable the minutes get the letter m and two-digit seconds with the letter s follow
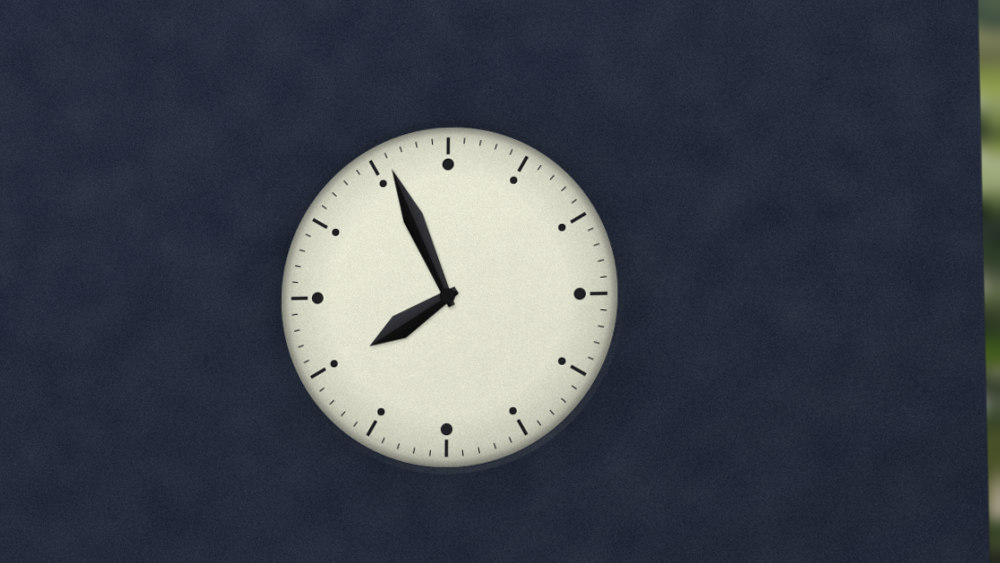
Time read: 7h56
